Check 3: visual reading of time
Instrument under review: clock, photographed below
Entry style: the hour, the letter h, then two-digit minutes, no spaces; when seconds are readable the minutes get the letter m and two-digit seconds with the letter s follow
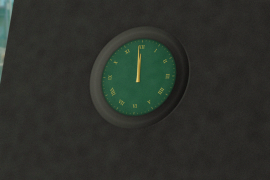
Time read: 11h59
